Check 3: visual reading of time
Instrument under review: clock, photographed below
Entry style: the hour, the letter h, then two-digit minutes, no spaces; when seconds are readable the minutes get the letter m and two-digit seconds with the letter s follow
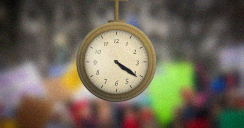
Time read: 4h21
